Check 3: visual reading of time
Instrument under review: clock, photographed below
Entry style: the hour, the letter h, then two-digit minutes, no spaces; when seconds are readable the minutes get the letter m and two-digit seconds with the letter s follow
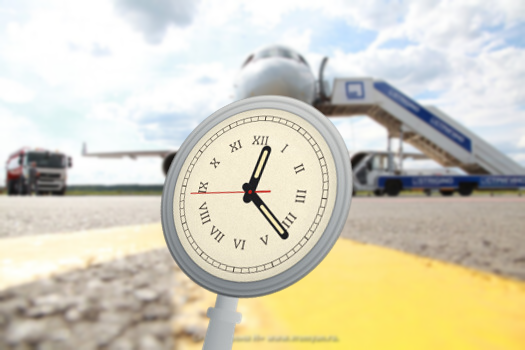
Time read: 12h21m44s
